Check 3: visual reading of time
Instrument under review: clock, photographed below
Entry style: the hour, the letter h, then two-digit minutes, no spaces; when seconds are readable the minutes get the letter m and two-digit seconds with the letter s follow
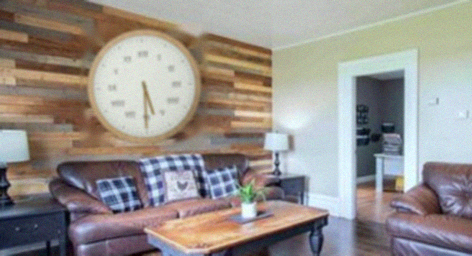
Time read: 5h30
